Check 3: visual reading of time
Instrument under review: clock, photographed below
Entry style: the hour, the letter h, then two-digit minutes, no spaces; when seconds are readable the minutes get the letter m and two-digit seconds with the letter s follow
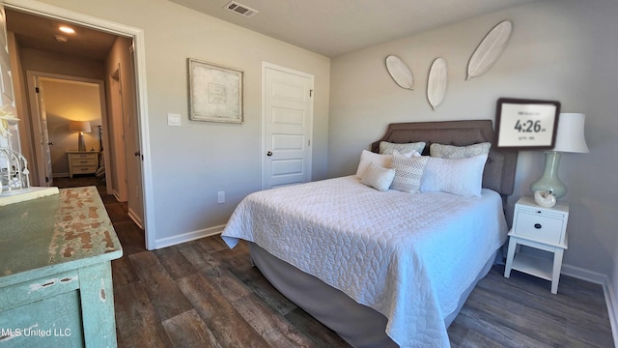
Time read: 4h26
